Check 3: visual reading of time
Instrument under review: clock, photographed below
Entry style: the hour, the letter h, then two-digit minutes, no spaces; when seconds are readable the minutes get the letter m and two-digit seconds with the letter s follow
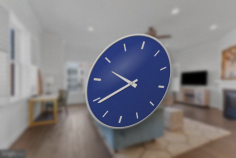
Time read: 9h39
